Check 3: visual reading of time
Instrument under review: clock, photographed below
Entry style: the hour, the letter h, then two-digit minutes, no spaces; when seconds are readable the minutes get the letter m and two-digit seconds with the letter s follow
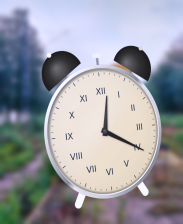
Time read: 12h20
